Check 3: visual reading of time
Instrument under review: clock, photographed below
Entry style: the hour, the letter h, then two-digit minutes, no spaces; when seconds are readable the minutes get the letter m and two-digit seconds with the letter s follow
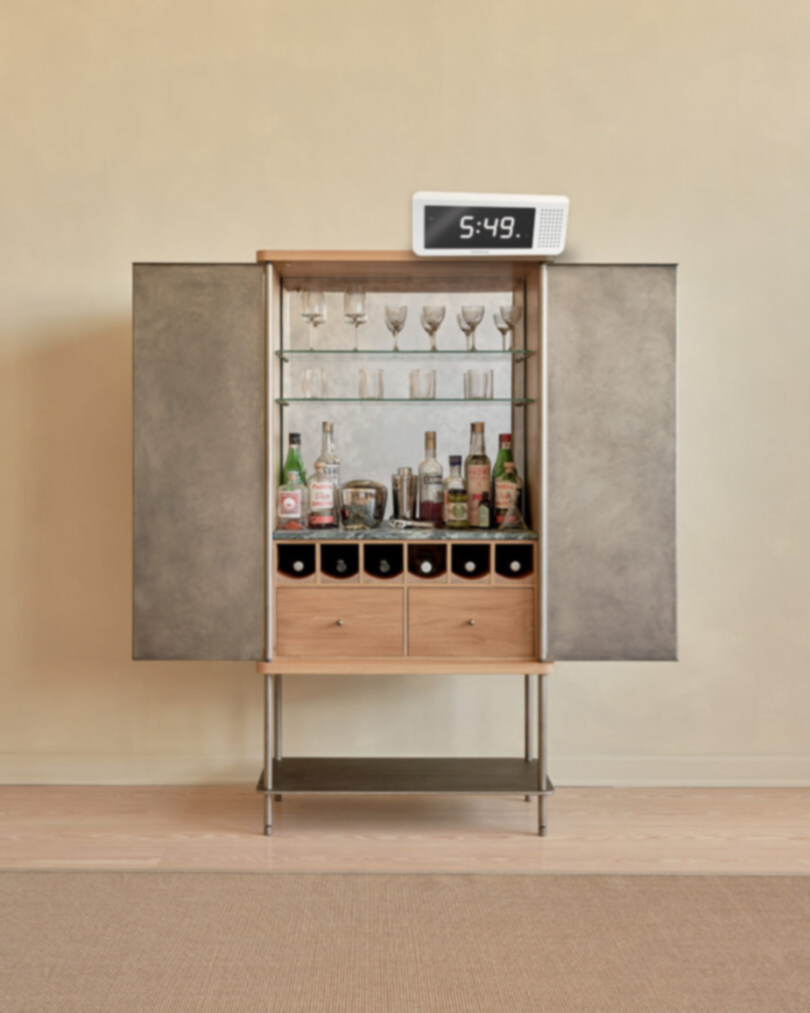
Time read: 5h49
